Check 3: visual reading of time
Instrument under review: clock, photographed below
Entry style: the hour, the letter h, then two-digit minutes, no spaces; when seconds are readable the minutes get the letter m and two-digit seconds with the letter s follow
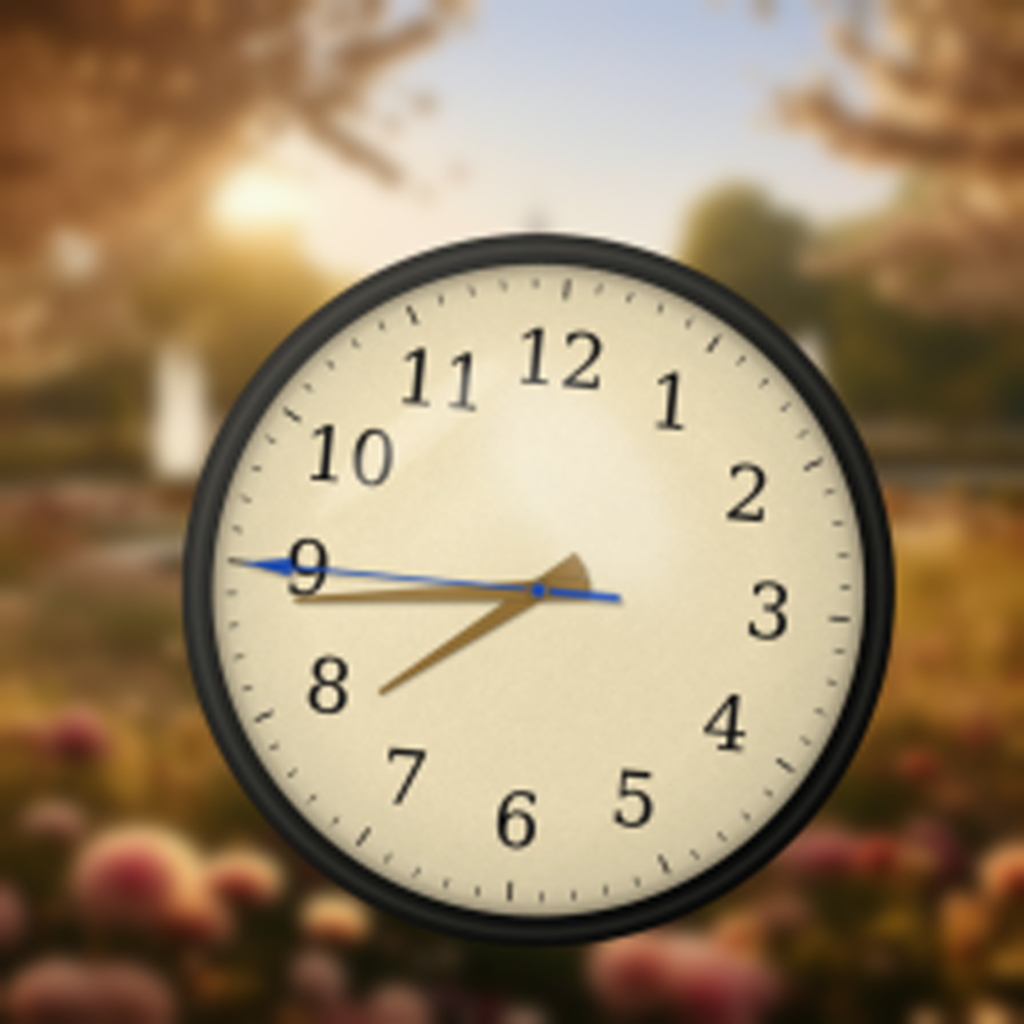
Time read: 7h43m45s
